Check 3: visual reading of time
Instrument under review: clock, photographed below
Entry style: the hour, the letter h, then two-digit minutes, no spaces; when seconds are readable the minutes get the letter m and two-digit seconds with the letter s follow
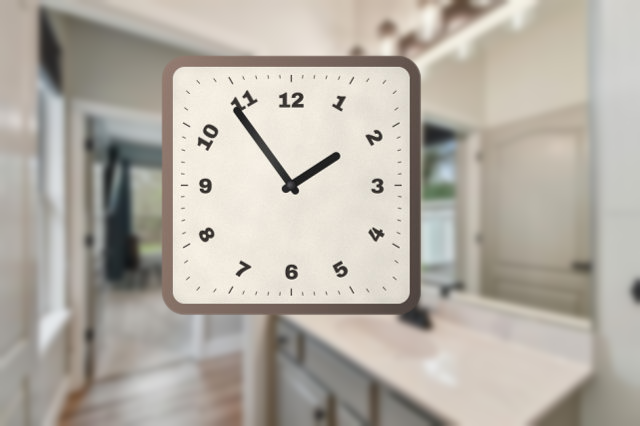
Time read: 1h54
